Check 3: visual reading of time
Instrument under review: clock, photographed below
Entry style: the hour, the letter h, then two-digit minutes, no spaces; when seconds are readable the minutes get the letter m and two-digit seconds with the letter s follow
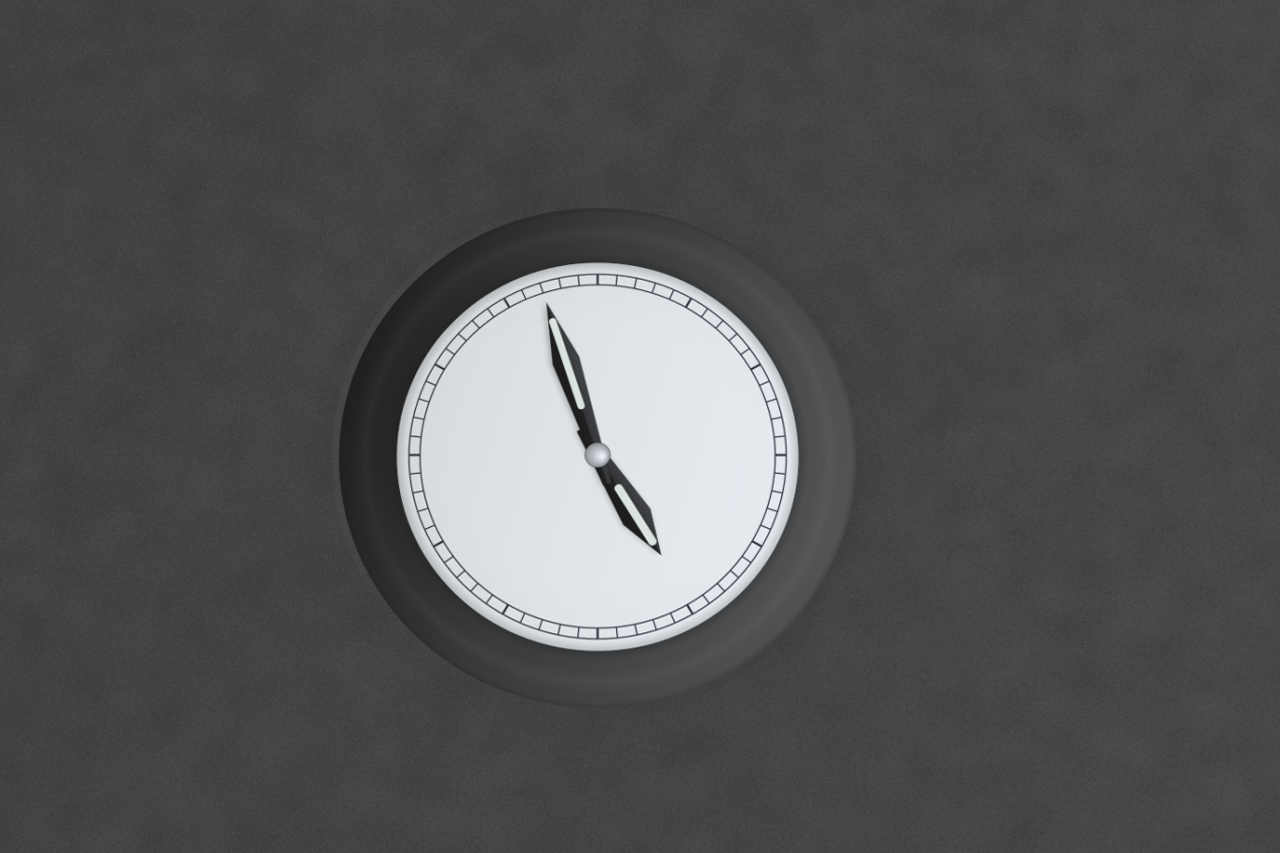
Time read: 4h57
